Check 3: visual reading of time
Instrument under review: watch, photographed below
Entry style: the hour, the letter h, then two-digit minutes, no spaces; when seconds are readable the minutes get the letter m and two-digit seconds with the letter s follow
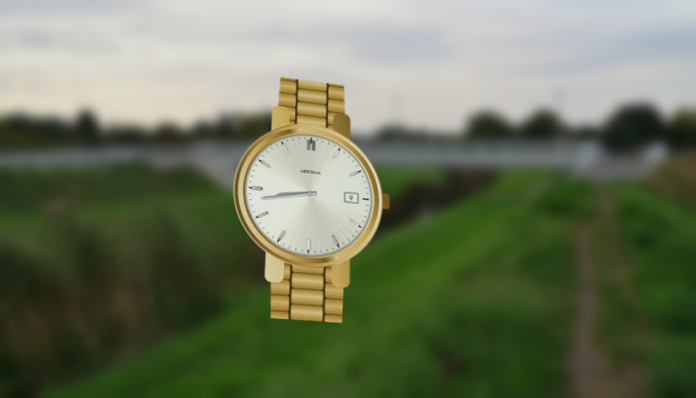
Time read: 8h43
